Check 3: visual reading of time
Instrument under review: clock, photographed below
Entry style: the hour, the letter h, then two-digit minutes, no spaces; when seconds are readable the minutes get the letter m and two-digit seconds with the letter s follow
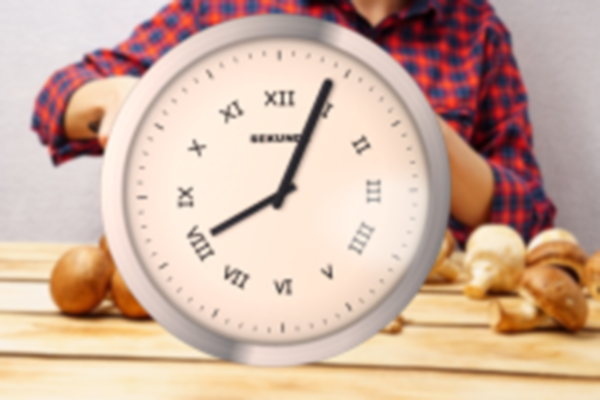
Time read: 8h04
